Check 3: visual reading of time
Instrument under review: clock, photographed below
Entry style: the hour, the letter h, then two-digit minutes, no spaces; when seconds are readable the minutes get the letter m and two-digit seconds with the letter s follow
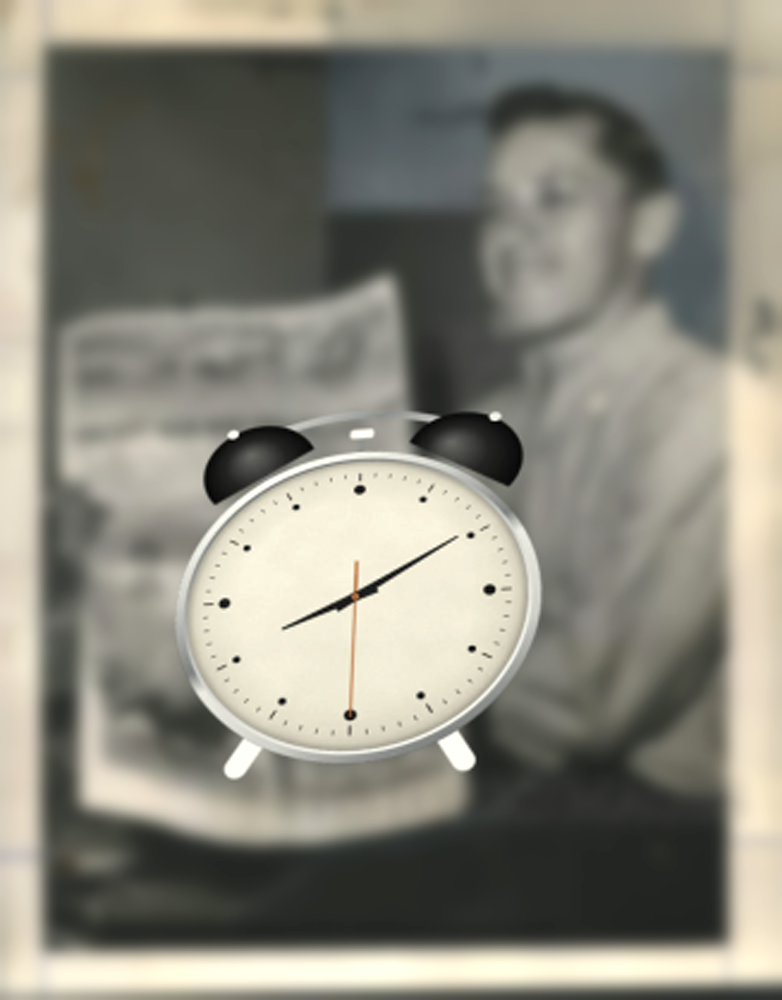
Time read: 8h09m30s
